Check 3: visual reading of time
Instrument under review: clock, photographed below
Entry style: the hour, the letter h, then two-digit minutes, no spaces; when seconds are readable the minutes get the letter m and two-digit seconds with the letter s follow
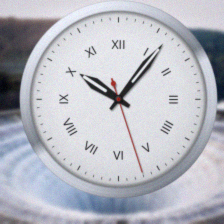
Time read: 10h06m27s
